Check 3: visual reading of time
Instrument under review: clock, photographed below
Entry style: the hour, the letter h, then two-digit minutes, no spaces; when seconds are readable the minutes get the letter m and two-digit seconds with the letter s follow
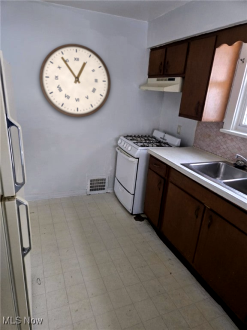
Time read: 12h54
